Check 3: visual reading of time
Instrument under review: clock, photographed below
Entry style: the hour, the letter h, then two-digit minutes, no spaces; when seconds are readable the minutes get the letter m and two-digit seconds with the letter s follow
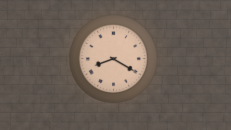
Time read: 8h20
